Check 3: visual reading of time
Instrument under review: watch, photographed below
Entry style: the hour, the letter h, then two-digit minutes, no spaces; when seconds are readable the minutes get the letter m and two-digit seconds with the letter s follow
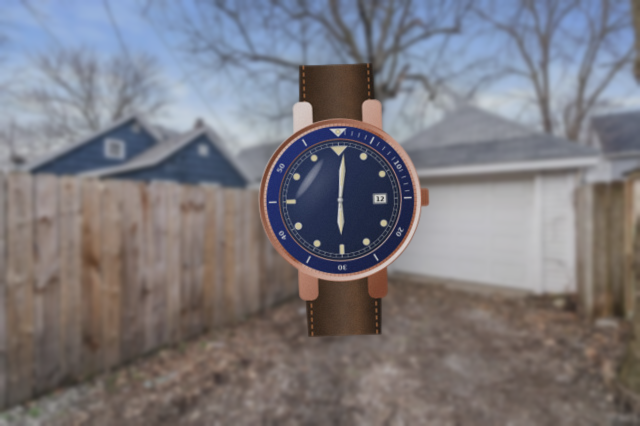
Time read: 6h01
